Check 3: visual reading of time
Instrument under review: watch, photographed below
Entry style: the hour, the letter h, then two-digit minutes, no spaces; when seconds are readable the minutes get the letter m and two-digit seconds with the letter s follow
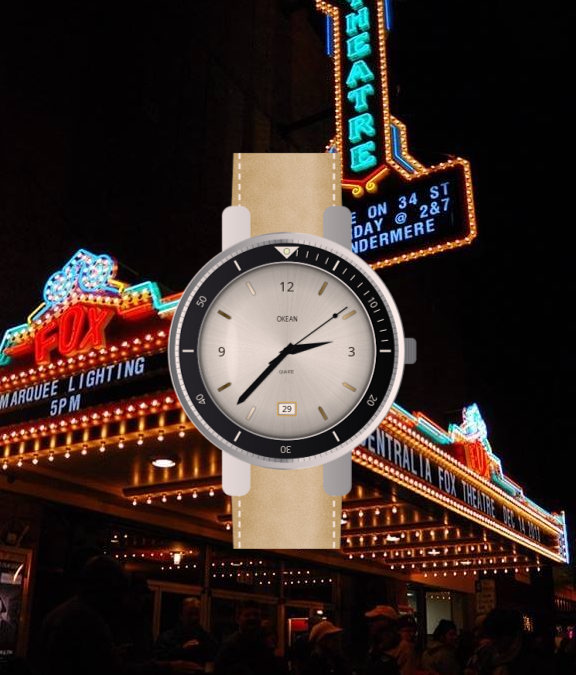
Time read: 2h37m09s
